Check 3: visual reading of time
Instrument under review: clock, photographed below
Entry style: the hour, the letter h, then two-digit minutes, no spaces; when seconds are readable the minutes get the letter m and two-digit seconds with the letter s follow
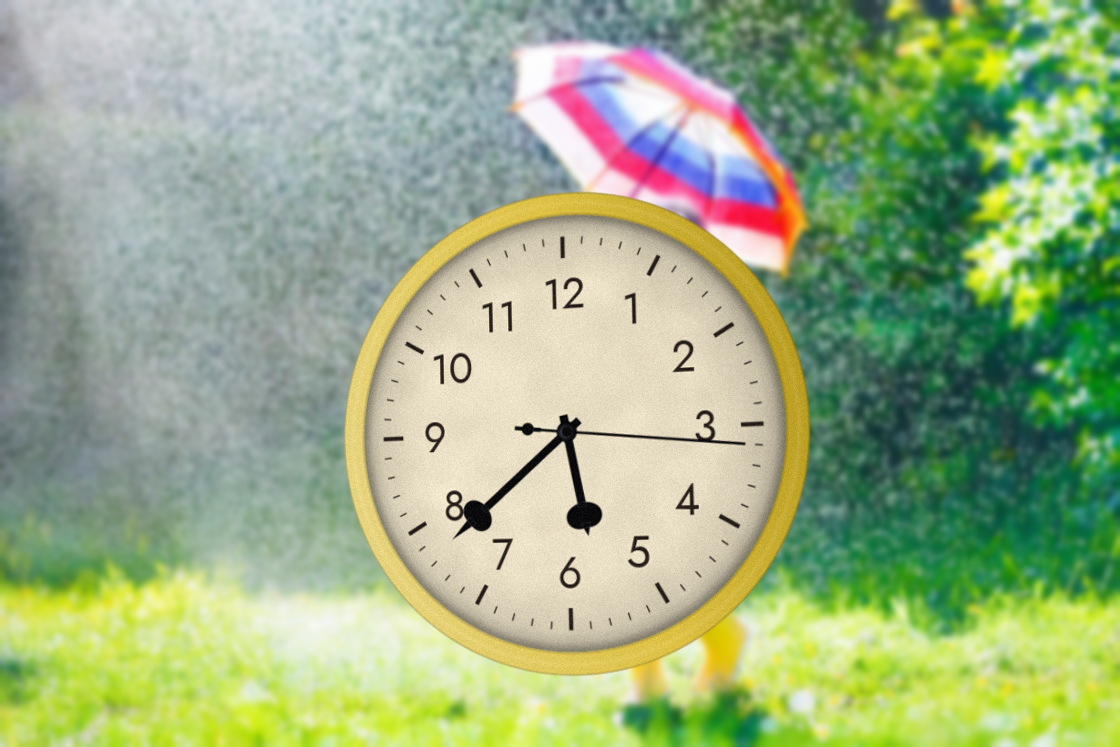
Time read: 5h38m16s
